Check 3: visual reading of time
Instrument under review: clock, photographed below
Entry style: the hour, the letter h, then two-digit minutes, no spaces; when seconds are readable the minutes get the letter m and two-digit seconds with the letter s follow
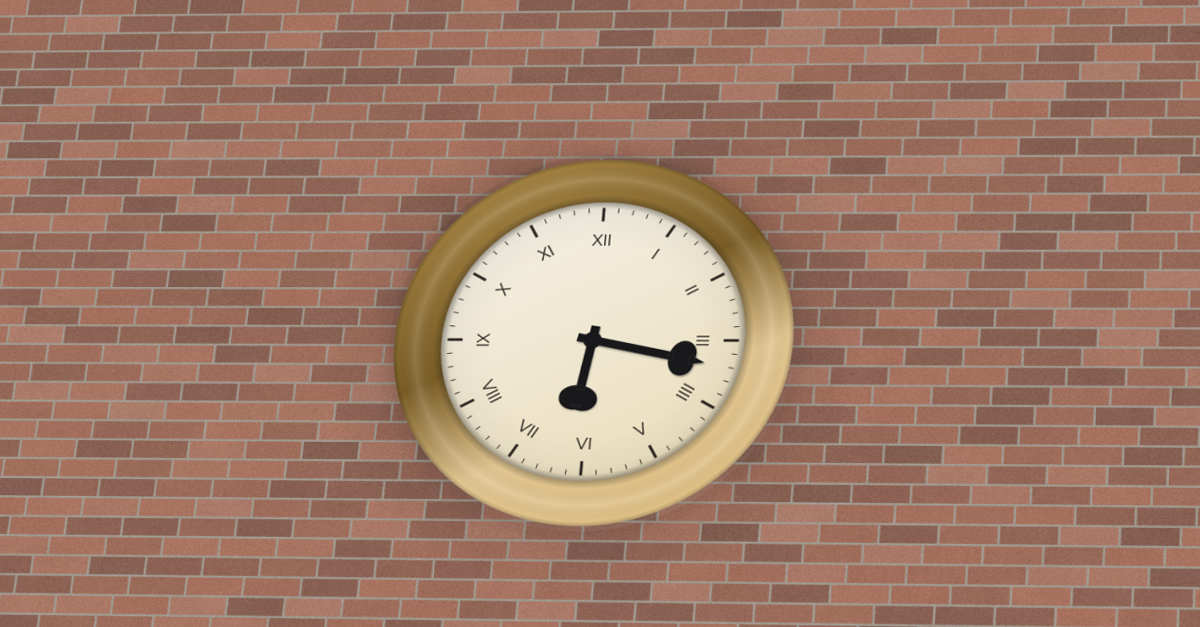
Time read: 6h17
